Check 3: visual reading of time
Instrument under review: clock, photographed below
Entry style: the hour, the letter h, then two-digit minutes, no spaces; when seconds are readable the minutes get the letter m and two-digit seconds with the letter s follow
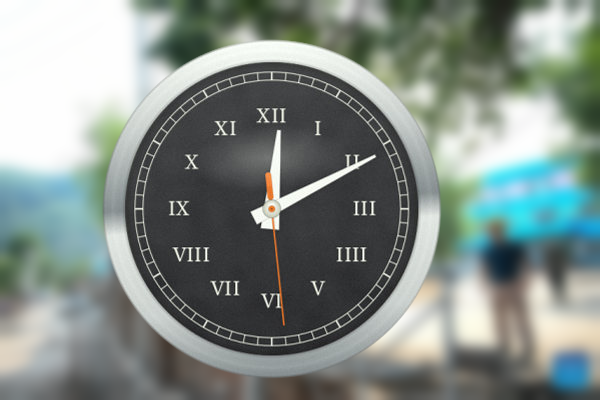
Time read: 12h10m29s
